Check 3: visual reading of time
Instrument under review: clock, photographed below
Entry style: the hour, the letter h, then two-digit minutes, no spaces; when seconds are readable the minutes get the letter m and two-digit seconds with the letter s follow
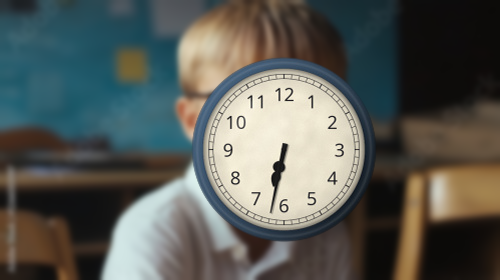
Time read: 6h32
